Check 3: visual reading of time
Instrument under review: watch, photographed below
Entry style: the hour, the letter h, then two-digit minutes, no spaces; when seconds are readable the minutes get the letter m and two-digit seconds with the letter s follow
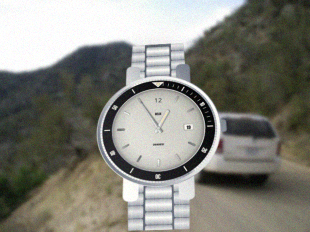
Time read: 12h55
